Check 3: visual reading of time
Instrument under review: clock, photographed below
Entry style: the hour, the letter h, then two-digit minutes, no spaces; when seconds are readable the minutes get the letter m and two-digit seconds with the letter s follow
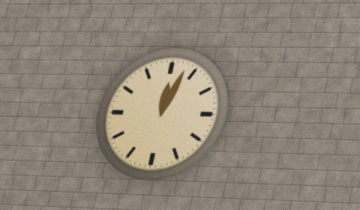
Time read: 12h03
